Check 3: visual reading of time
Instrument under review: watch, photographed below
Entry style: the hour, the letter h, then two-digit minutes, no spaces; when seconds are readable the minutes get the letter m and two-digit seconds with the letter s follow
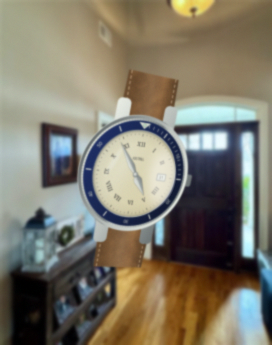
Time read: 4h54
